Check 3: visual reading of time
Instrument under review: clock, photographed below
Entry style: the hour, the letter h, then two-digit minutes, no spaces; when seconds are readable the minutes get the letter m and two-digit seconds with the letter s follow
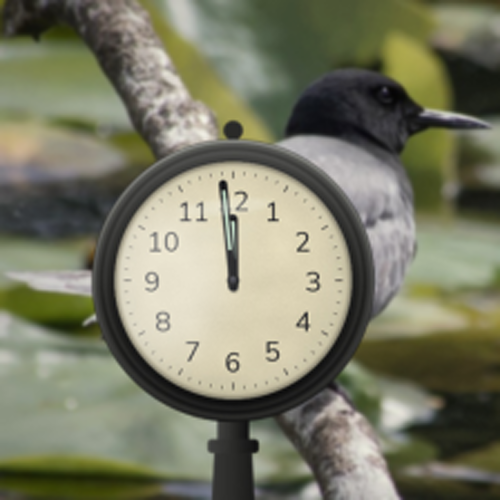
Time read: 11h59
